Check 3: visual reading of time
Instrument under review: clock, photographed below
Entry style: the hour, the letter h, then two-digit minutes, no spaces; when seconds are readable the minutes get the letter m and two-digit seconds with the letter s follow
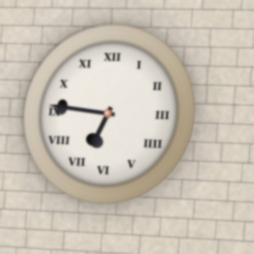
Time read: 6h46
